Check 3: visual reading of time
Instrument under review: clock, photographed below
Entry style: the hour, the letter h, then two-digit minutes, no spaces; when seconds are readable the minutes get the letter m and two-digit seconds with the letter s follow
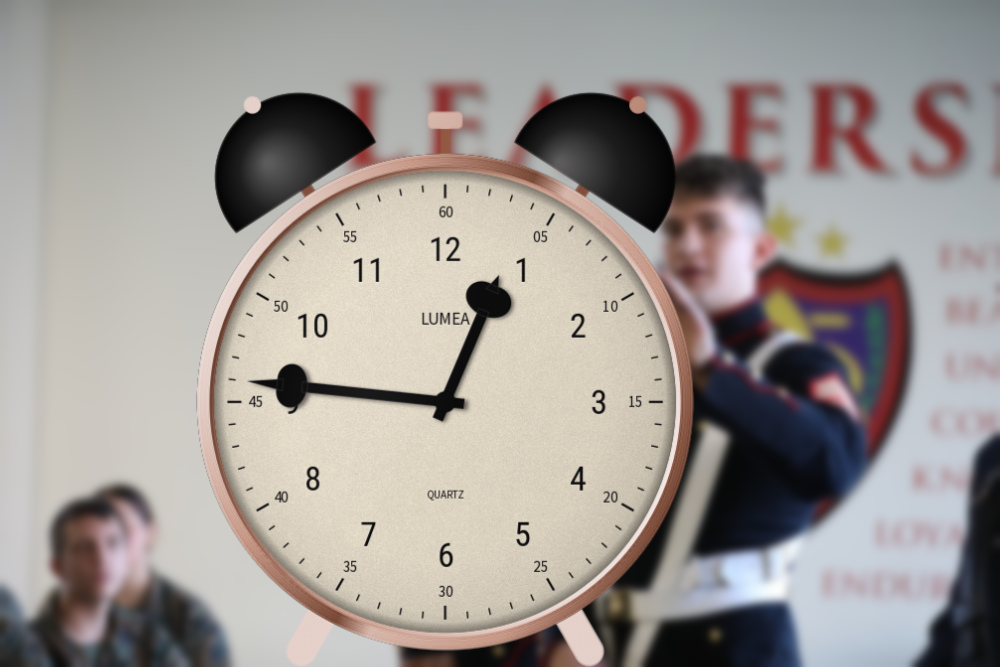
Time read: 12h46
